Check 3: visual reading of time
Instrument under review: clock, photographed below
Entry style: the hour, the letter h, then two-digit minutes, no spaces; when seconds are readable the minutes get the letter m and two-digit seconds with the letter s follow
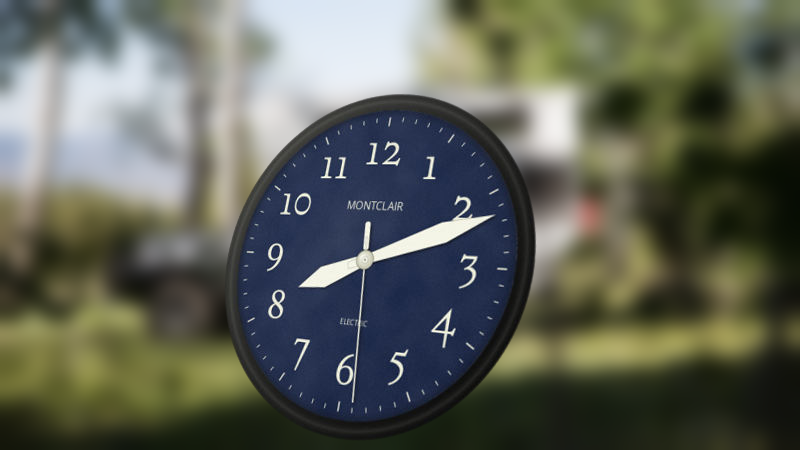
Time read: 8h11m29s
